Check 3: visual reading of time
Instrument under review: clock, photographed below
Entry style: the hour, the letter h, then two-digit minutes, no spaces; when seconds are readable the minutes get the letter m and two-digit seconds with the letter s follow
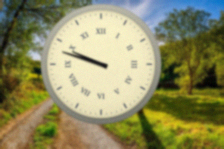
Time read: 9h48
